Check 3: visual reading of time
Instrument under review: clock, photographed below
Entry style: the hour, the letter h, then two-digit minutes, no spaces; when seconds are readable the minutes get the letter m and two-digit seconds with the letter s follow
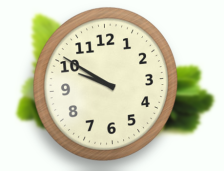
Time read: 9h51
